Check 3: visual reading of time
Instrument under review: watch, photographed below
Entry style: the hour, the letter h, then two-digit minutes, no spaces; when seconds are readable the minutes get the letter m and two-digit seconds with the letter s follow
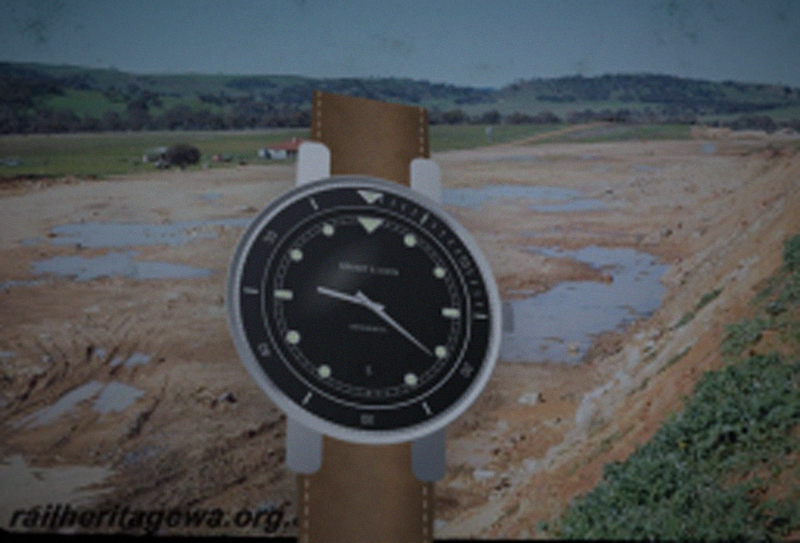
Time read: 9h21
